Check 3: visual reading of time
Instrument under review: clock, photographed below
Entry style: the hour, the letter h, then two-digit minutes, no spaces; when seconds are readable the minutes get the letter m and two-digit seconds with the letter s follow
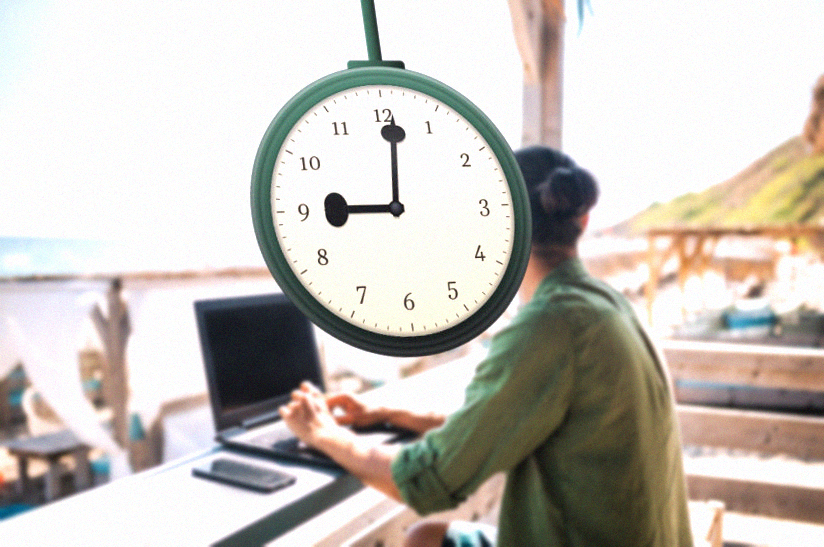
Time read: 9h01
